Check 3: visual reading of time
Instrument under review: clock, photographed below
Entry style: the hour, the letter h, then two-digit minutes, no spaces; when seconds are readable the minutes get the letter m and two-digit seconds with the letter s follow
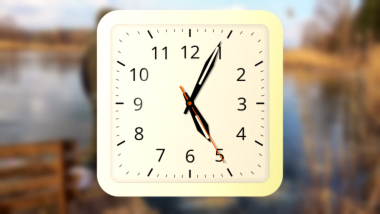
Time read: 5h04m25s
